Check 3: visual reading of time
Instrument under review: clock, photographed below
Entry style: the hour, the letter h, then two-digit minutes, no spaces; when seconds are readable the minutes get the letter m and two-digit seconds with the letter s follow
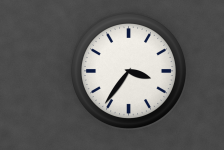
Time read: 3h36
